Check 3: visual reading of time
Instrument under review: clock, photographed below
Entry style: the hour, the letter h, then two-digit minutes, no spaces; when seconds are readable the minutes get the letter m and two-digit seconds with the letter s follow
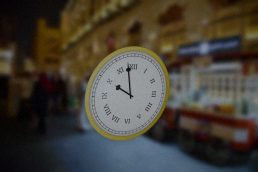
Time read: 9h58
